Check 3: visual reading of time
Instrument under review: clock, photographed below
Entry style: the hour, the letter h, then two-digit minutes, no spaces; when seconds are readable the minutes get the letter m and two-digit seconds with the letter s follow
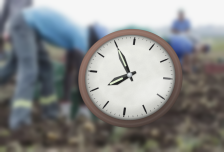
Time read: 7h55
